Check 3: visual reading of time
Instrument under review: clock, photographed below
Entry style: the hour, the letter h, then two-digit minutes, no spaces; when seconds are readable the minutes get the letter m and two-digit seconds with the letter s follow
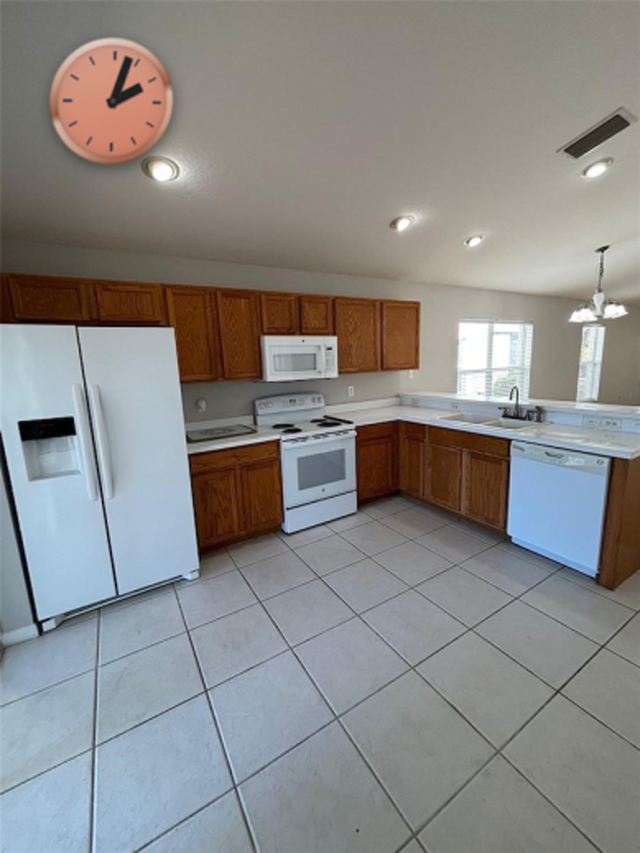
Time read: 2h03
